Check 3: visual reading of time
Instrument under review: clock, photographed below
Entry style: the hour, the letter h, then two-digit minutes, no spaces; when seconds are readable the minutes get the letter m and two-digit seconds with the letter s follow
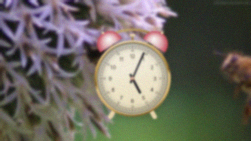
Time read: 5h04
